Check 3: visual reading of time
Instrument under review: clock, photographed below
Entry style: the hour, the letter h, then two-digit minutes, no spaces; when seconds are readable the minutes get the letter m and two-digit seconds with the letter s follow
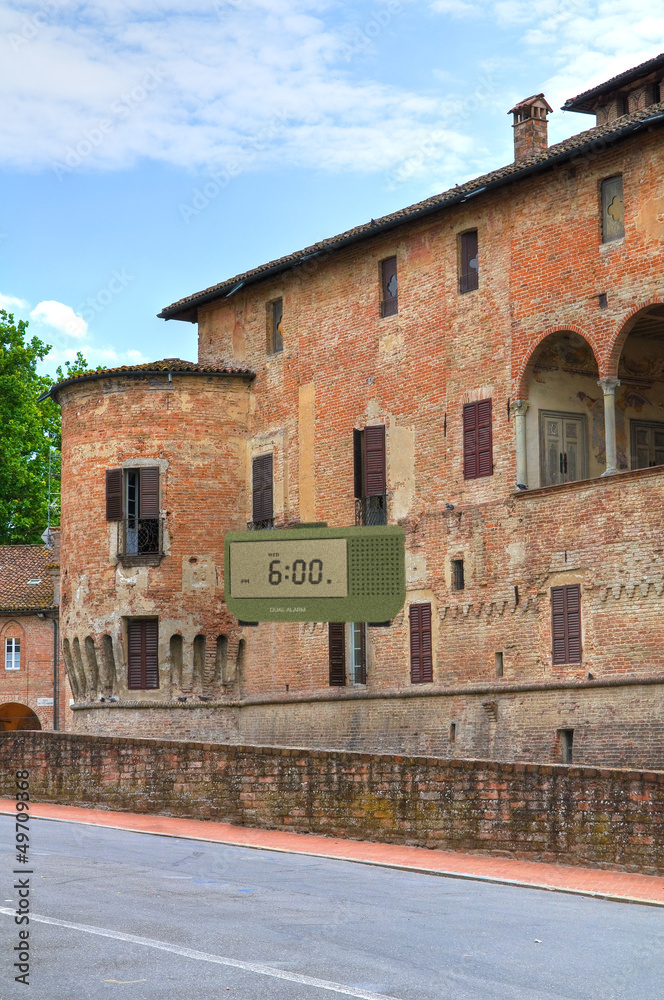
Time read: 6h00
